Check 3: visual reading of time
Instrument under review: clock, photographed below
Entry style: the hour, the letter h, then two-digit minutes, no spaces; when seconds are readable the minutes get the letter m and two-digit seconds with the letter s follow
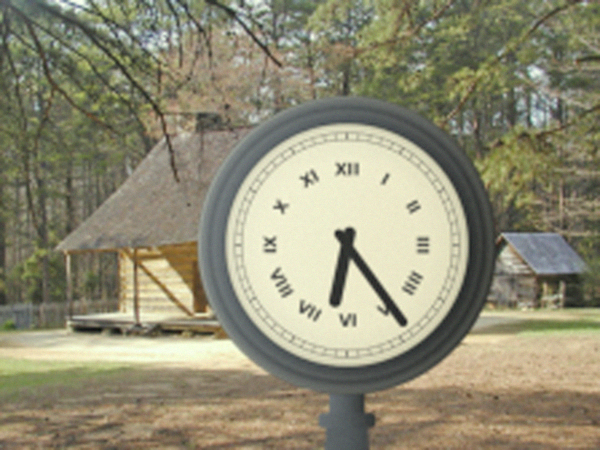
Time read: 6h24
